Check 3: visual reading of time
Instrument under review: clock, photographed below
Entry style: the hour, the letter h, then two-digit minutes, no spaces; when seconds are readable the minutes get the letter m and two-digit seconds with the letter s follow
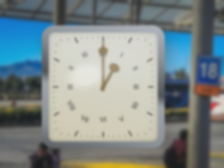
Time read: 1h00
